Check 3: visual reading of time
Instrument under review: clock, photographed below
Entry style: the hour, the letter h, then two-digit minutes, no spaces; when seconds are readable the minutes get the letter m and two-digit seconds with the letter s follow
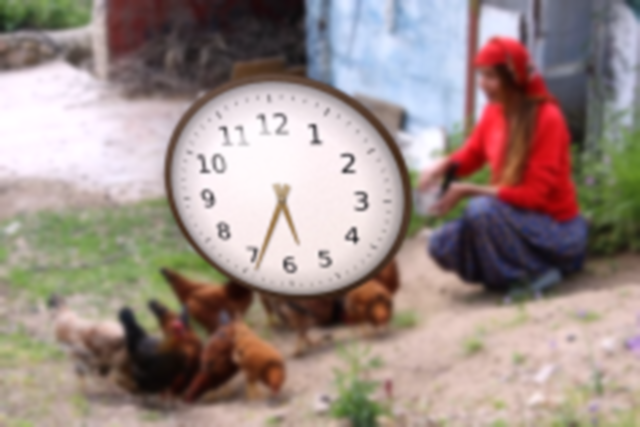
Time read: 5h34
